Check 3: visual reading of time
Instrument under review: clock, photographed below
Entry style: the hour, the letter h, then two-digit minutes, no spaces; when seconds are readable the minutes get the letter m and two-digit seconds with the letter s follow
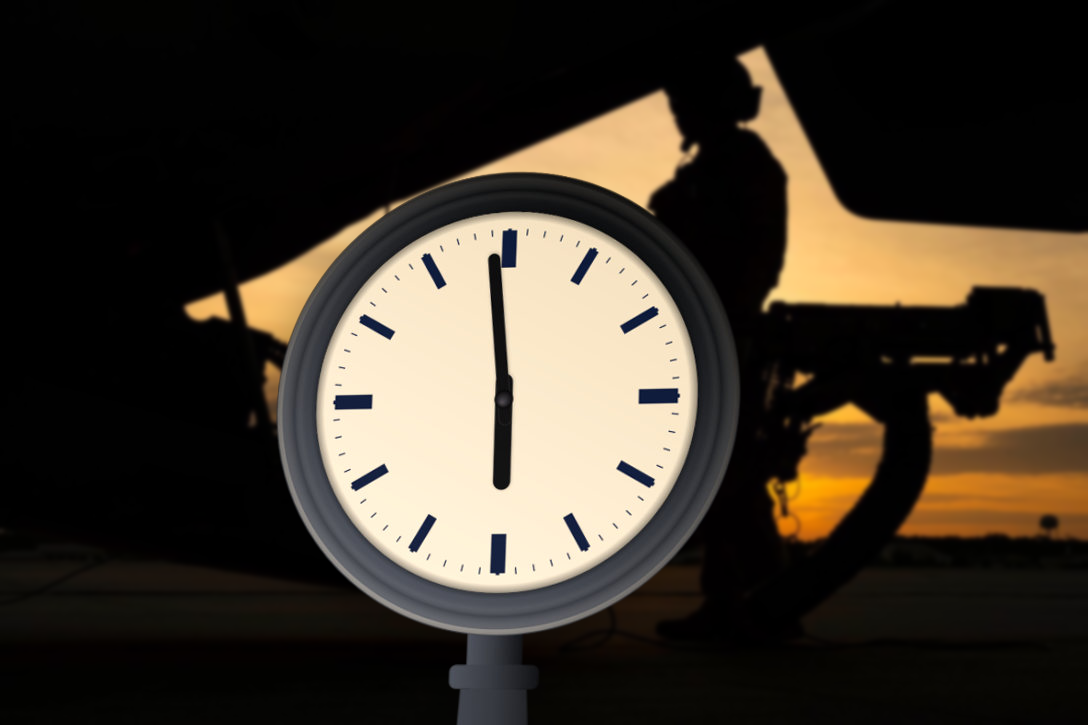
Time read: 5h59
